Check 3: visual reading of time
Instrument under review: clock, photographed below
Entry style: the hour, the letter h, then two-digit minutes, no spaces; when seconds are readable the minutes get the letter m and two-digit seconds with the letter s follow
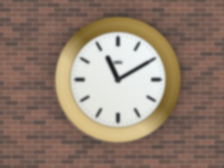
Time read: 11h10
